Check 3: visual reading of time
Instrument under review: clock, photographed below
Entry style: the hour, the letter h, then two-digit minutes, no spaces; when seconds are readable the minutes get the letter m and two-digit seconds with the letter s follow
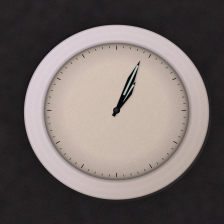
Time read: 1h04
